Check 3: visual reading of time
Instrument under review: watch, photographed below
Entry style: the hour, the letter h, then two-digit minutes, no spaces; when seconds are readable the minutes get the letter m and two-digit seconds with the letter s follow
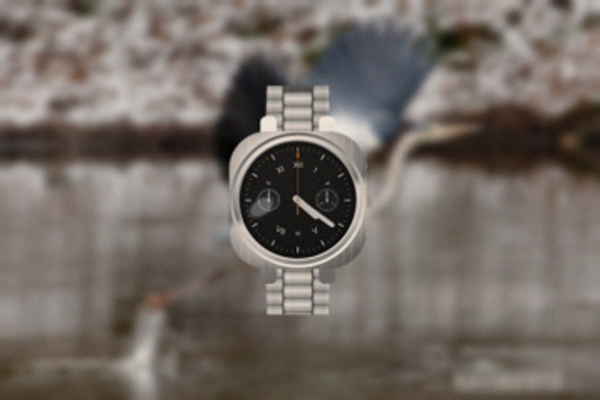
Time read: 4h21
